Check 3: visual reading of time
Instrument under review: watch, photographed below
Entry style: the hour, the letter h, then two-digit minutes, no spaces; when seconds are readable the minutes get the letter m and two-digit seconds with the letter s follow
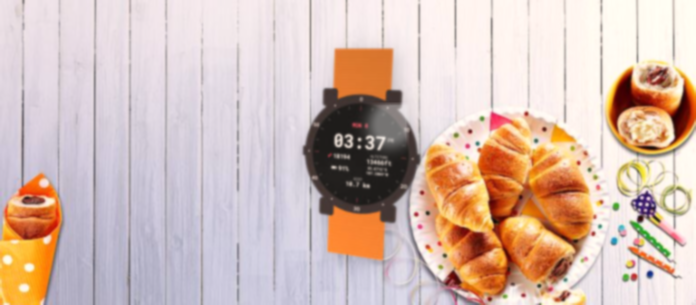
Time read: 3h37
